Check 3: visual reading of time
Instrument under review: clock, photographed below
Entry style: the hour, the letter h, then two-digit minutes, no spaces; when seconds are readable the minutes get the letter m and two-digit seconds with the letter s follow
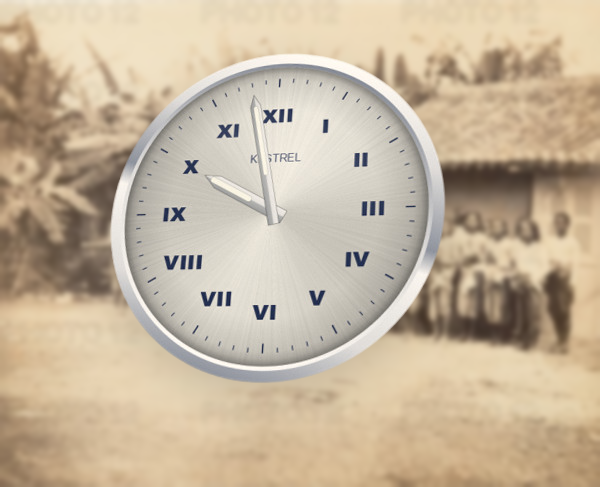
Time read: 9h58
